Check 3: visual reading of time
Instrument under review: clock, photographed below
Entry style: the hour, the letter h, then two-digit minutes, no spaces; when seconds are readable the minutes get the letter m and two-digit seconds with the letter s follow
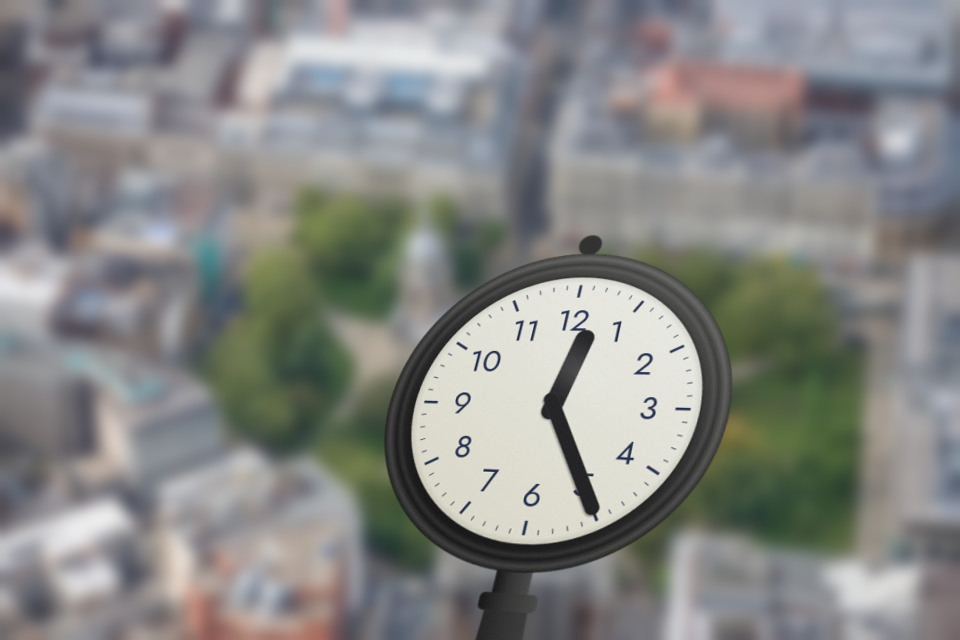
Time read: 12h25
